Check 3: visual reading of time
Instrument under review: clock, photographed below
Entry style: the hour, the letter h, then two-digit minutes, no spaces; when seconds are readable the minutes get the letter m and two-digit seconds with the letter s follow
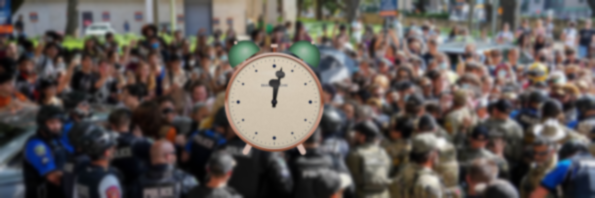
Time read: 12h02
